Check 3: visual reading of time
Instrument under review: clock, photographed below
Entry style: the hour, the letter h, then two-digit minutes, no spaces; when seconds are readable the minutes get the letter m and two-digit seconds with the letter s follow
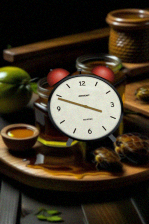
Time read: 3h49
